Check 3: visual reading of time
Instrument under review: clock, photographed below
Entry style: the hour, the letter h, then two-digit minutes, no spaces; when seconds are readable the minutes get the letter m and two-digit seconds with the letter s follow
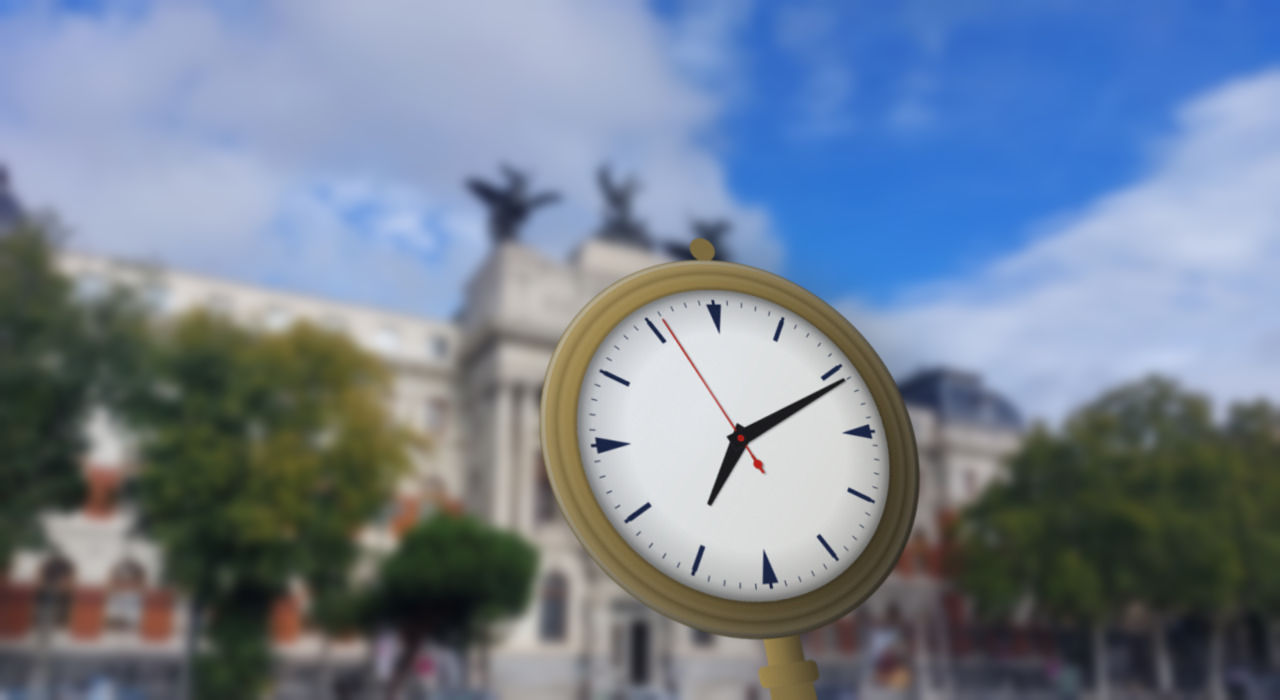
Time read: 7h10m56s
